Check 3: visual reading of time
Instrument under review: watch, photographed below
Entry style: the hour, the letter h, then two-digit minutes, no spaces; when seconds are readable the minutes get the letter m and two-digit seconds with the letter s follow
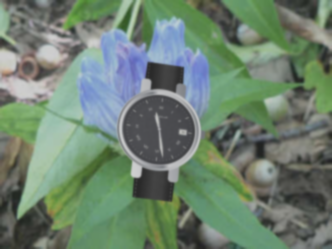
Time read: 11h28
